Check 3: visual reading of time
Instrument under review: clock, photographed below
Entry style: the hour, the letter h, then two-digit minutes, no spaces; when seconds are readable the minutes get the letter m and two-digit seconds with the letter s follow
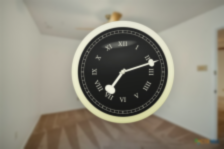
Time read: 7h12
